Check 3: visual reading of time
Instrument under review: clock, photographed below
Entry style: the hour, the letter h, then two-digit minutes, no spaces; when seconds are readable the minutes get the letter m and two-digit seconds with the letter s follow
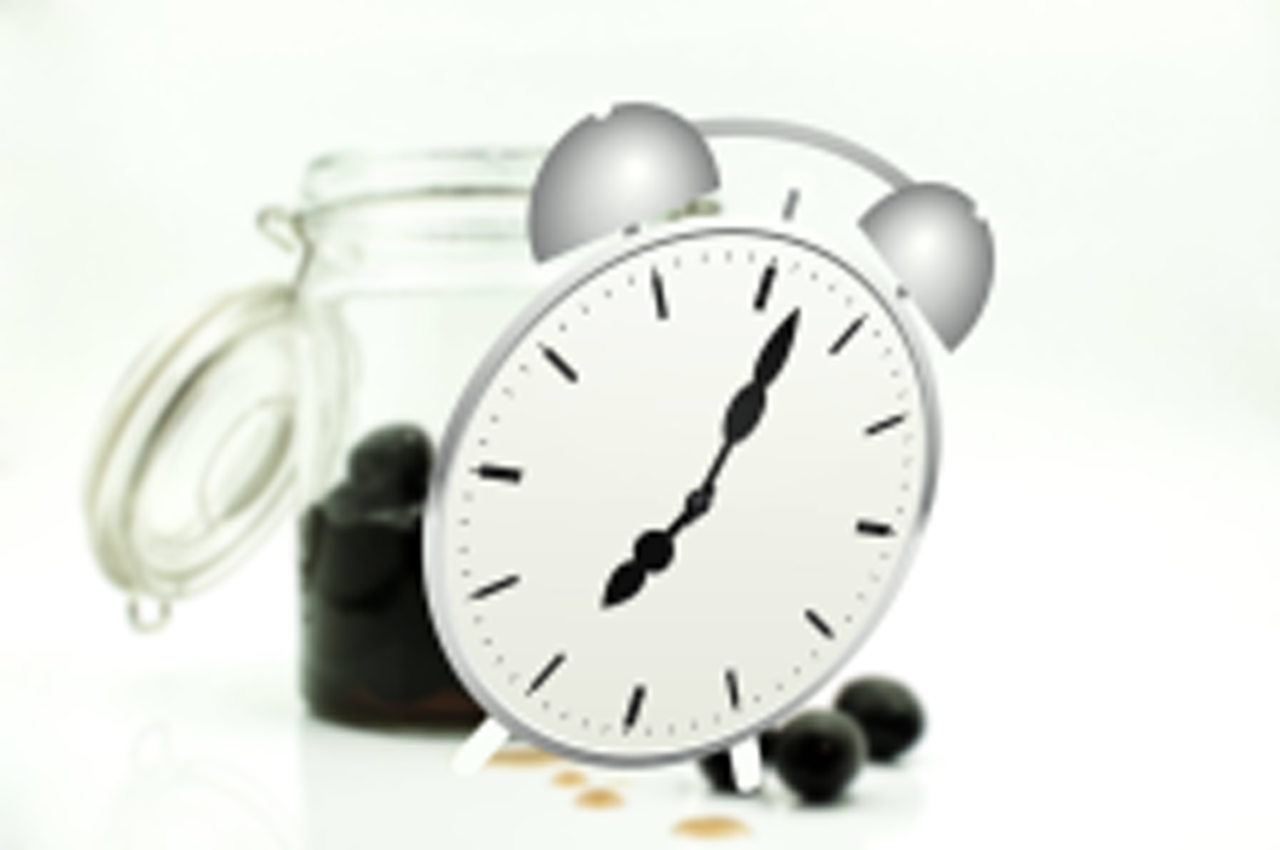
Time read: 7h02
